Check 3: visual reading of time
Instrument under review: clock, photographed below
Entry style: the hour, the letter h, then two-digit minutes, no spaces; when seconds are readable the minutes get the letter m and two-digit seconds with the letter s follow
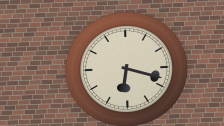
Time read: 6h18
